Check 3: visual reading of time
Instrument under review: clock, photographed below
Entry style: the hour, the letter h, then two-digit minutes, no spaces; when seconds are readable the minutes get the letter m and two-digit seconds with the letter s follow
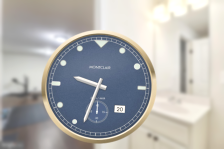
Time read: 9h33
